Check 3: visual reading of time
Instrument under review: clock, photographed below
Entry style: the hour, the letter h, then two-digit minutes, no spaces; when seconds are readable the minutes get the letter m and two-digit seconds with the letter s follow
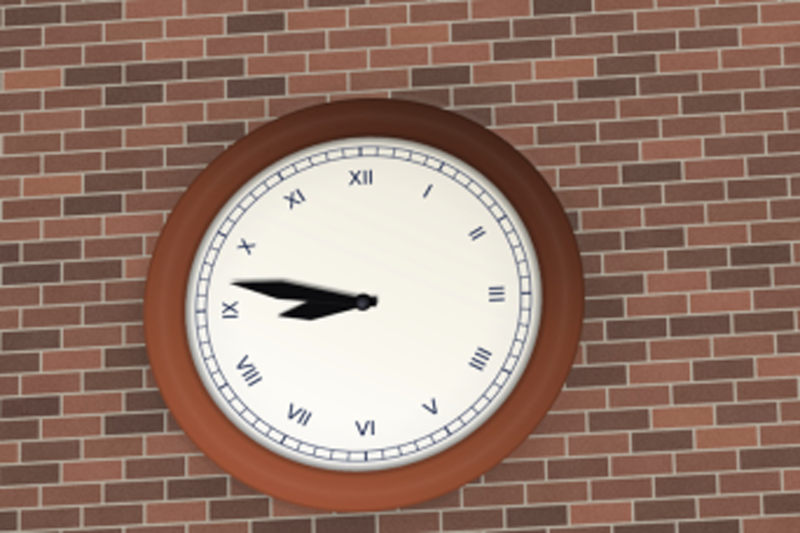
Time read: 8h47
